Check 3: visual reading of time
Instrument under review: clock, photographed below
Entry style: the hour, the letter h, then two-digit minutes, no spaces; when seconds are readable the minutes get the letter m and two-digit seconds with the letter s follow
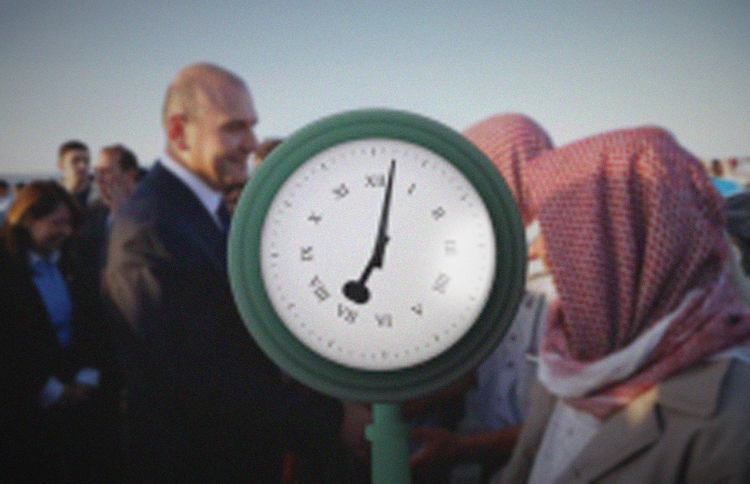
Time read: 7h02
